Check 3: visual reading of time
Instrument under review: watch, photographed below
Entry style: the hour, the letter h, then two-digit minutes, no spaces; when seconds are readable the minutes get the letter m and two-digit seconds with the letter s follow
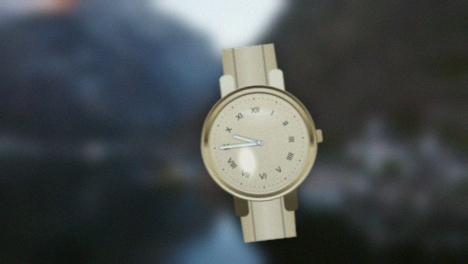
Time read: 9h45
